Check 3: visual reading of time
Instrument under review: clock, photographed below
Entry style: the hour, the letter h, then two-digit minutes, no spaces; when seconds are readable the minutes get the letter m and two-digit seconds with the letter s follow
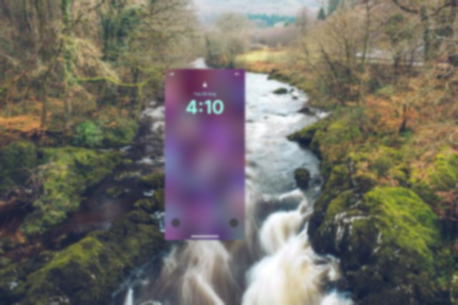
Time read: 4h10
